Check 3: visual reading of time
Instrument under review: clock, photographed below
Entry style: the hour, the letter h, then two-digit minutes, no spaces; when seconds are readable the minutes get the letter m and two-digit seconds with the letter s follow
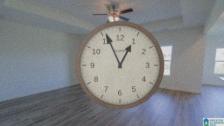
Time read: 12h56
